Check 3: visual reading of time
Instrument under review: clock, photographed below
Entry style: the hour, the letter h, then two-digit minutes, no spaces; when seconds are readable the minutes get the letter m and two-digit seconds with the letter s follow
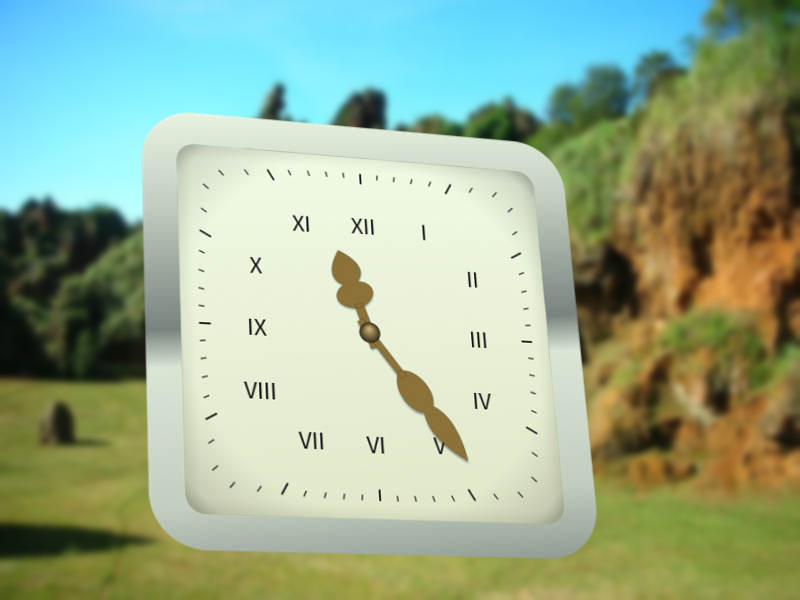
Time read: 11h24
